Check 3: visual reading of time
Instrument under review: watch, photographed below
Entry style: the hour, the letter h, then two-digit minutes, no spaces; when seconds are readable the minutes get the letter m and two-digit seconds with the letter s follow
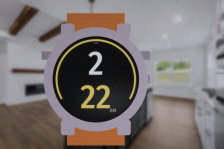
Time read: 2h22
